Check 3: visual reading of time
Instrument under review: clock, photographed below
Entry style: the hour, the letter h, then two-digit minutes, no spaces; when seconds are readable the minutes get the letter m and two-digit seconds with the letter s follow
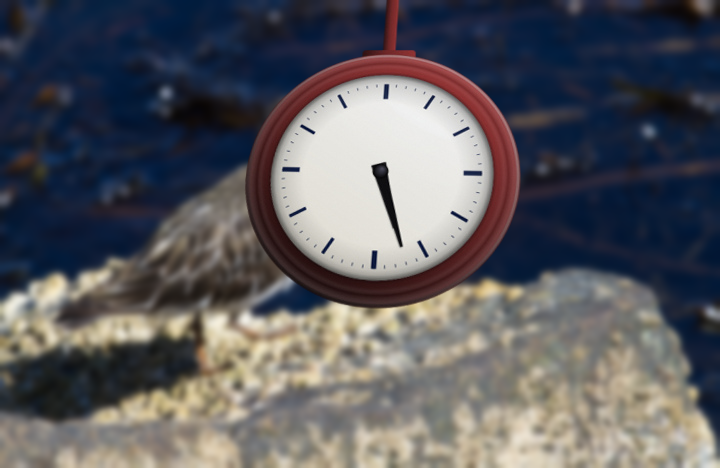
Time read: 5h27
